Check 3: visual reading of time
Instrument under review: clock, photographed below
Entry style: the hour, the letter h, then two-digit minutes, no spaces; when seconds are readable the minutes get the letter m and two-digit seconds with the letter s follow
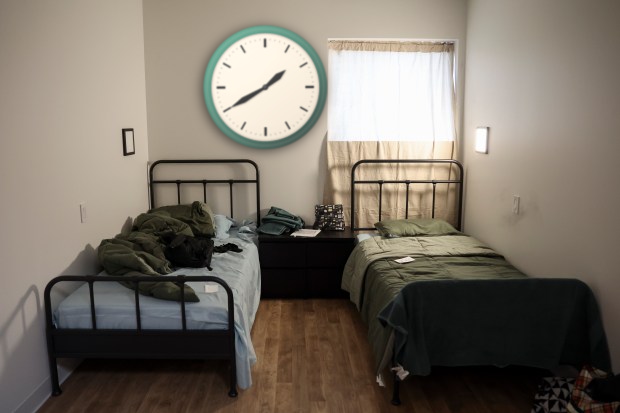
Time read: 1h40
